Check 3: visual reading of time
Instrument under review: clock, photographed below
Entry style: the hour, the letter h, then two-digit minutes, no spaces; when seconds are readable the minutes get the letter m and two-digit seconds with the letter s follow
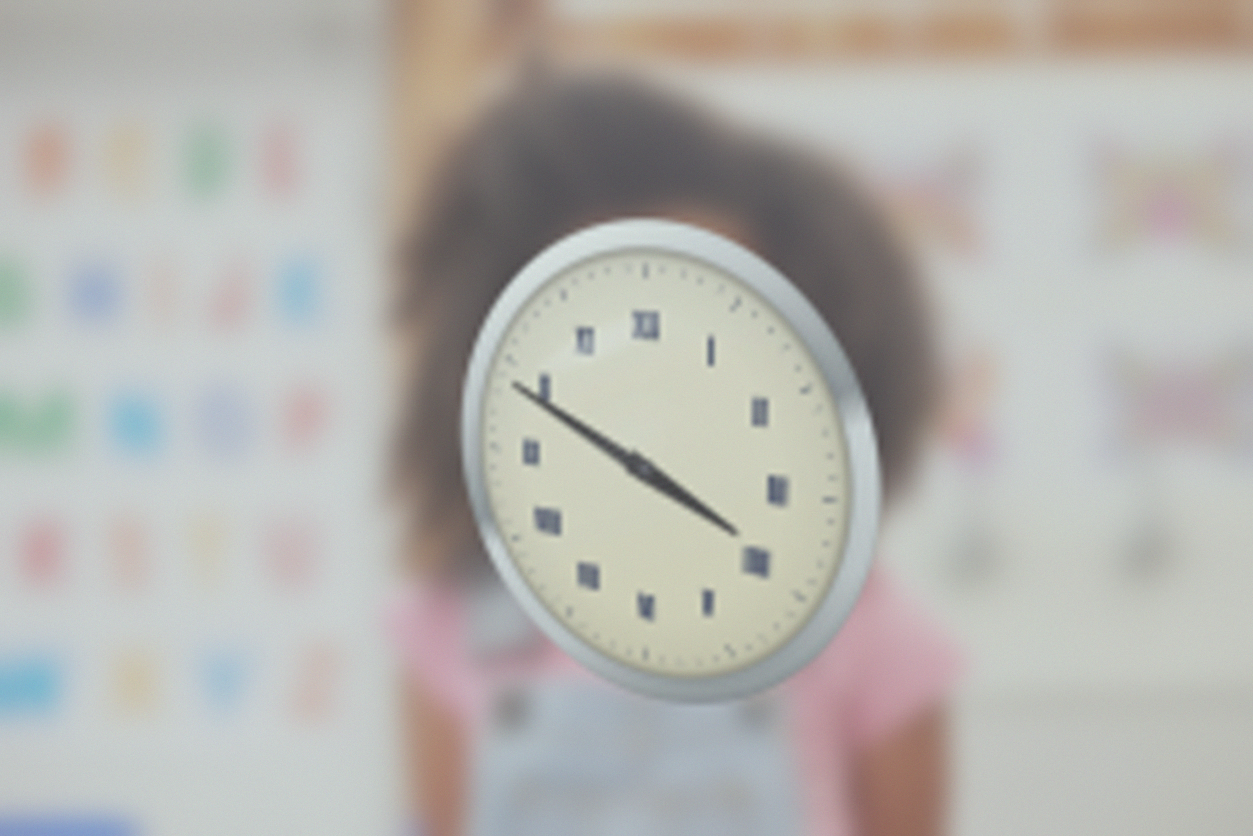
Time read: 3h49
